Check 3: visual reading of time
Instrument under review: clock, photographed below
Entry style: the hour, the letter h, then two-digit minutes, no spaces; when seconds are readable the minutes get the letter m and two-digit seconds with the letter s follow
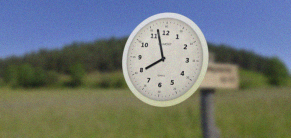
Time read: 7h57
